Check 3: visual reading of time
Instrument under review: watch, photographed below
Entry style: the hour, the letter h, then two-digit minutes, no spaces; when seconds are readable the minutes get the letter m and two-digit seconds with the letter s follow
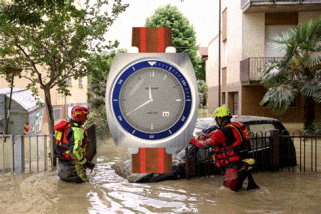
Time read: 11h40
